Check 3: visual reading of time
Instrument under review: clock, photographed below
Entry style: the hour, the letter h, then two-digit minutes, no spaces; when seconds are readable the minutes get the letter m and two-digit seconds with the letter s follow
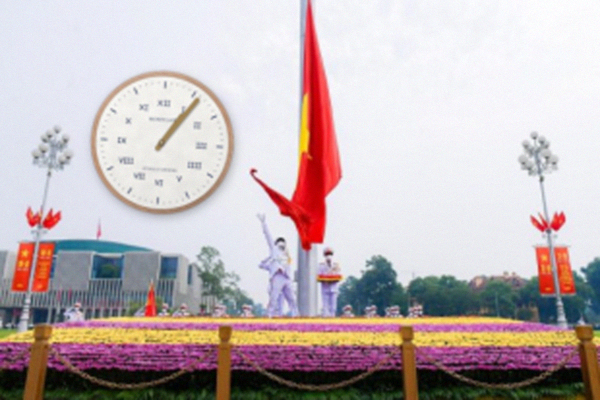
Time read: 1h06
